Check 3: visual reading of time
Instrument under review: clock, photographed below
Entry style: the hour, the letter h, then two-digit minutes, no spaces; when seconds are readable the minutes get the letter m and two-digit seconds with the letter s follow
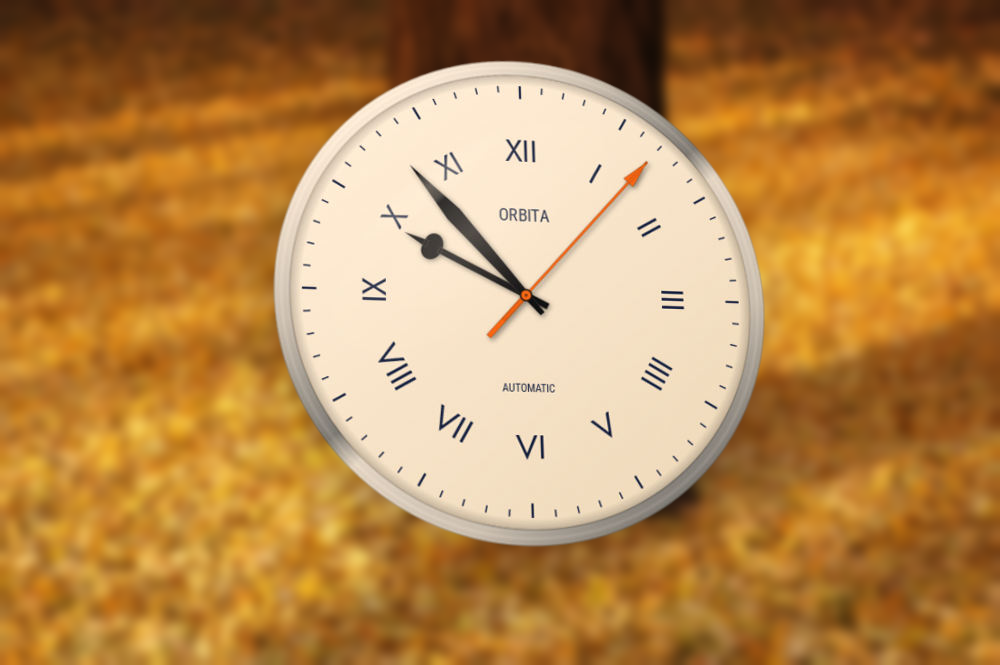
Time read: 9h53m07s
